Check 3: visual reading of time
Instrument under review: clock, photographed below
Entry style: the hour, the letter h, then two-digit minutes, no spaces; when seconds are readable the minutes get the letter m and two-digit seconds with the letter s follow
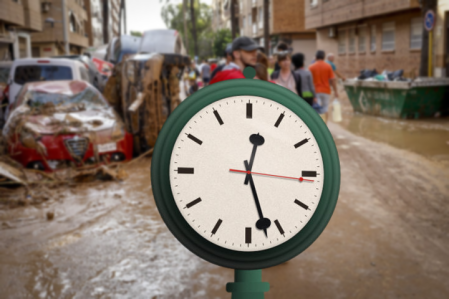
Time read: 12h27m16s
